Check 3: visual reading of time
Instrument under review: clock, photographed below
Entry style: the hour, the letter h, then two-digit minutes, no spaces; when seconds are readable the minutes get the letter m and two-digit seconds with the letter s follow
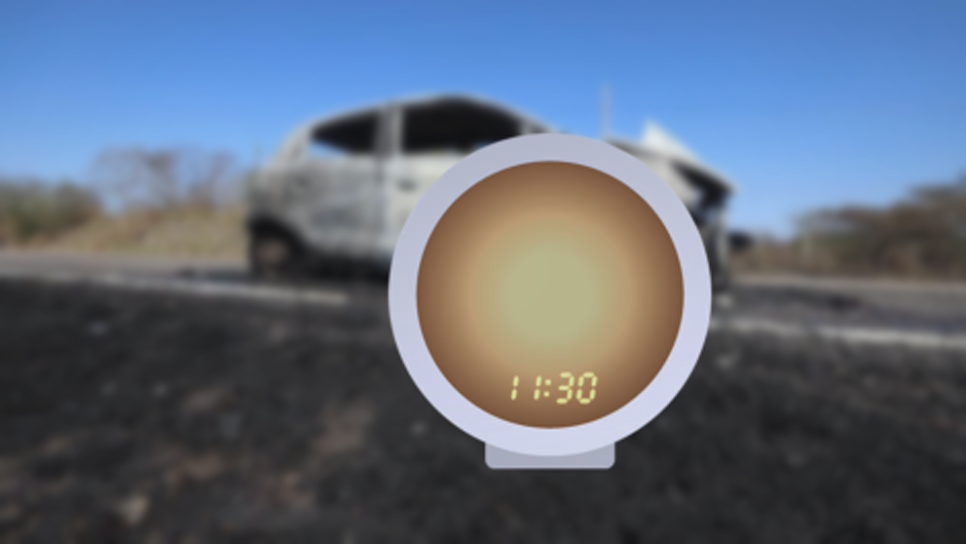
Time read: 11h30
